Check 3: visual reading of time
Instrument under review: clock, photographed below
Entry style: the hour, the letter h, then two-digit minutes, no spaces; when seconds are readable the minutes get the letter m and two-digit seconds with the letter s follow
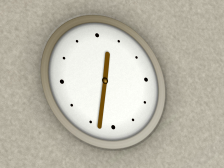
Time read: 12h33
